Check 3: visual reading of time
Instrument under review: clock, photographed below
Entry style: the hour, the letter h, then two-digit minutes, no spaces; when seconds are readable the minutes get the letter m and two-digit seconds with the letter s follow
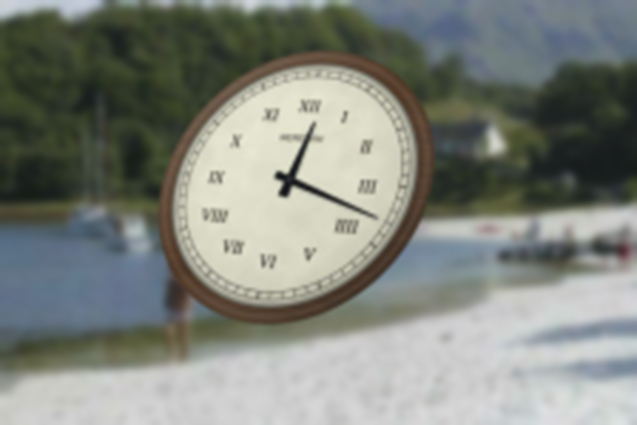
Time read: 12h18
